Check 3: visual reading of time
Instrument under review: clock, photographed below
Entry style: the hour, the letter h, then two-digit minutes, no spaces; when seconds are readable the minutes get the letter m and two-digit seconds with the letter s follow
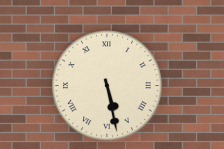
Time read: 5h28
